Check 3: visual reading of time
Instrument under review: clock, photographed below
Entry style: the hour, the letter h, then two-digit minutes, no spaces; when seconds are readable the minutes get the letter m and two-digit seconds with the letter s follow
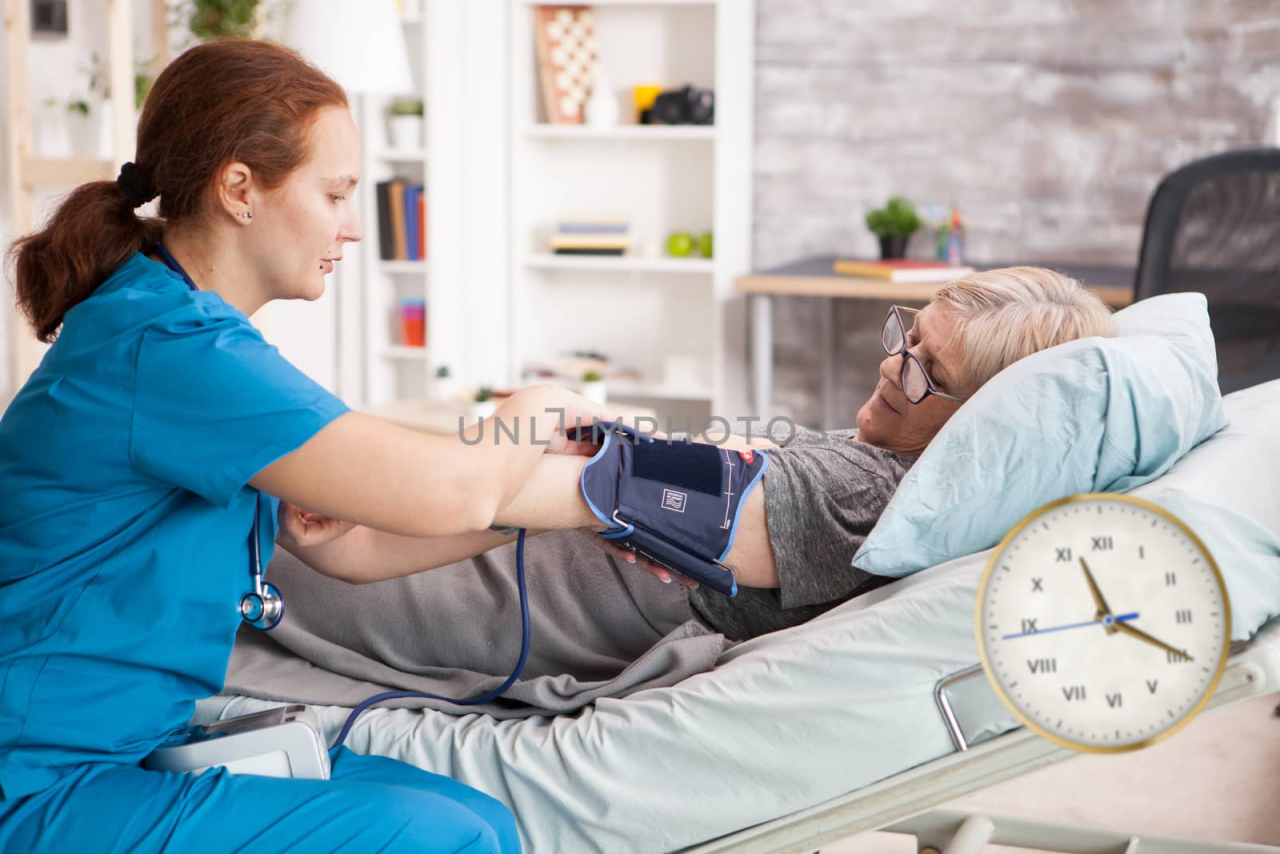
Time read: 11h19m44s
